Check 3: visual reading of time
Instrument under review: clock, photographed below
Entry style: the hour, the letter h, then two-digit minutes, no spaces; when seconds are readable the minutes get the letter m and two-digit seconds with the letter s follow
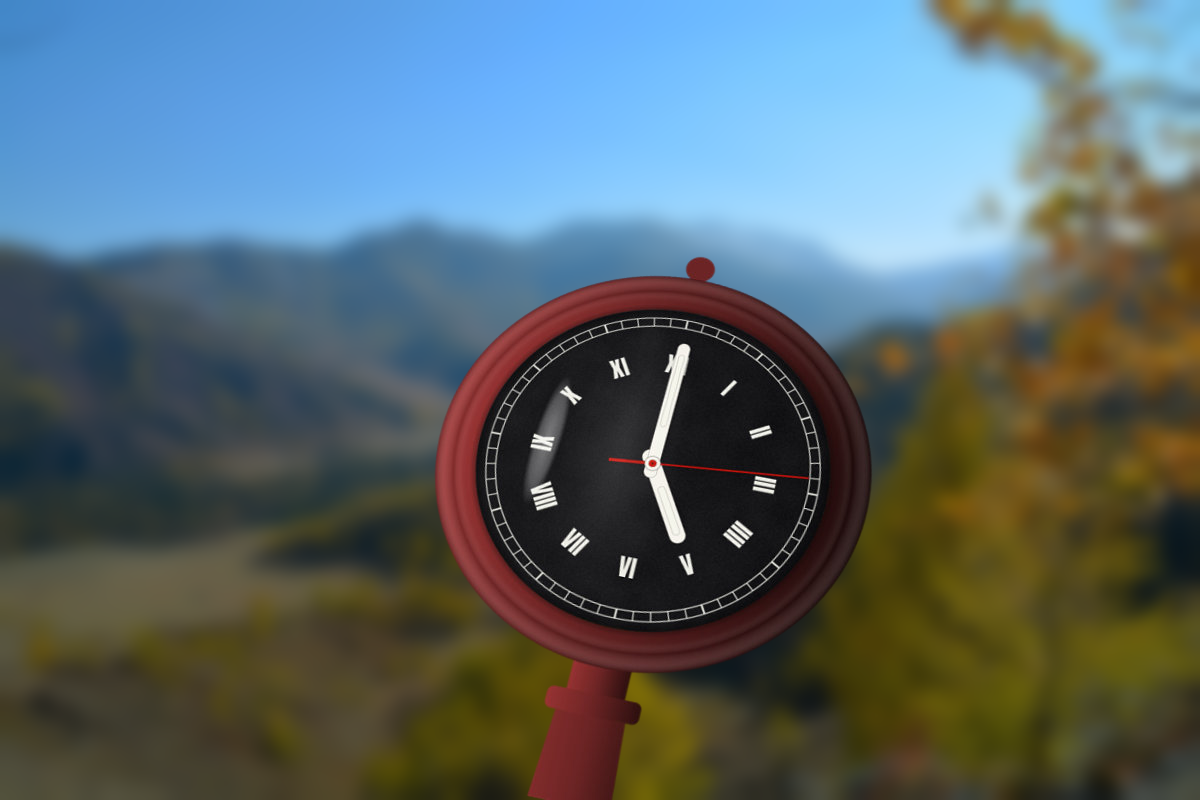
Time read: 5h00m14s
